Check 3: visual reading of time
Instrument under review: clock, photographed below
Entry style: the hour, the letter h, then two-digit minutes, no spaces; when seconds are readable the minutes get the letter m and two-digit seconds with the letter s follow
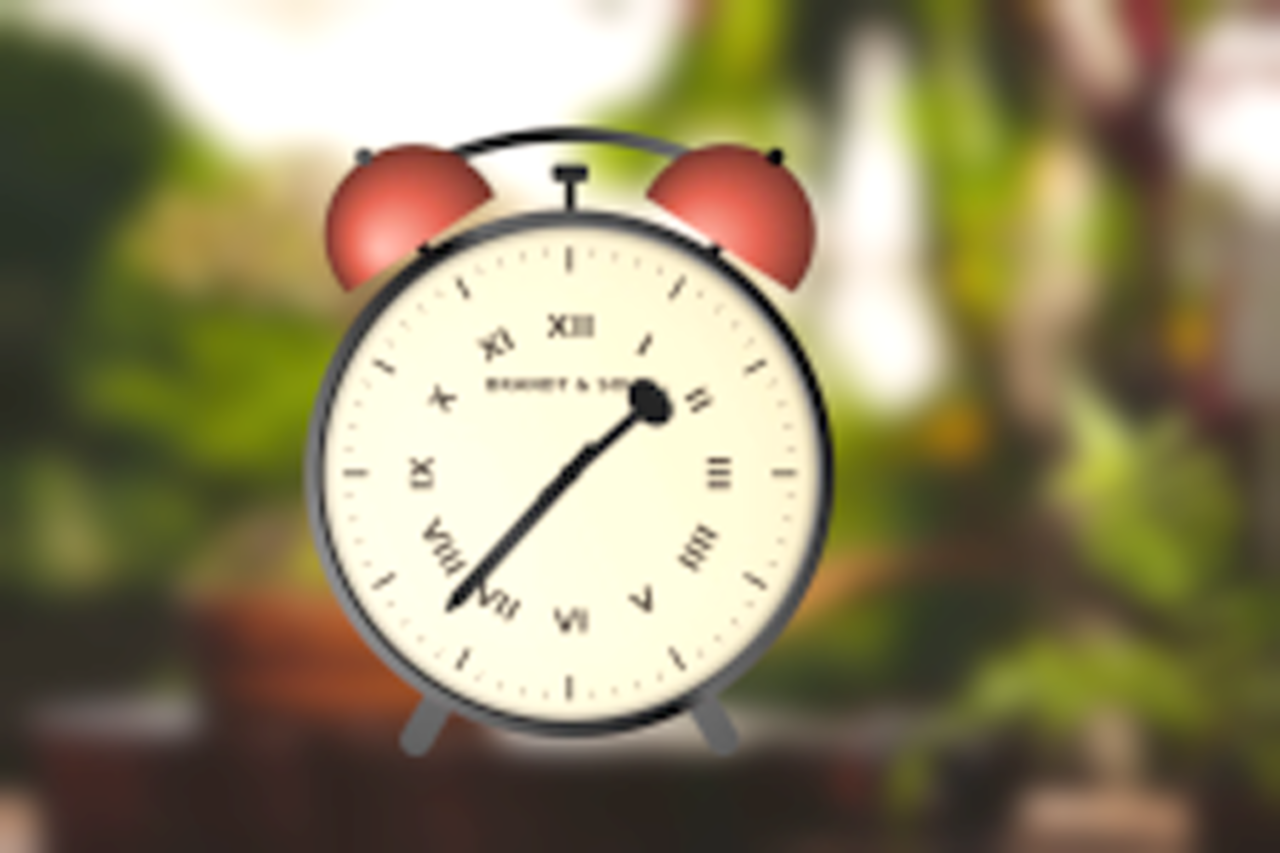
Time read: 1h37
